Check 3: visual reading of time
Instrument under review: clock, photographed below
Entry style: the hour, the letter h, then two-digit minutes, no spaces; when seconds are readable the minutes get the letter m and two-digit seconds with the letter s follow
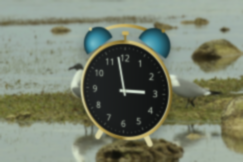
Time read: 2h58
